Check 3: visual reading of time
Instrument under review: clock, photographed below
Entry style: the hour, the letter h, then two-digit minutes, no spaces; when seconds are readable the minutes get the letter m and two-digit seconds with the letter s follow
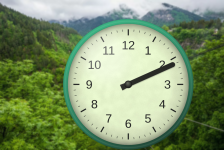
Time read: 2h11
